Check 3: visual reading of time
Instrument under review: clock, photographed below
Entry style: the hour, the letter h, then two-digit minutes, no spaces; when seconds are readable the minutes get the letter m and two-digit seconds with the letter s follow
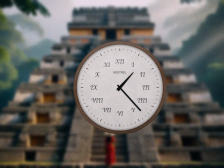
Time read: 1h23
